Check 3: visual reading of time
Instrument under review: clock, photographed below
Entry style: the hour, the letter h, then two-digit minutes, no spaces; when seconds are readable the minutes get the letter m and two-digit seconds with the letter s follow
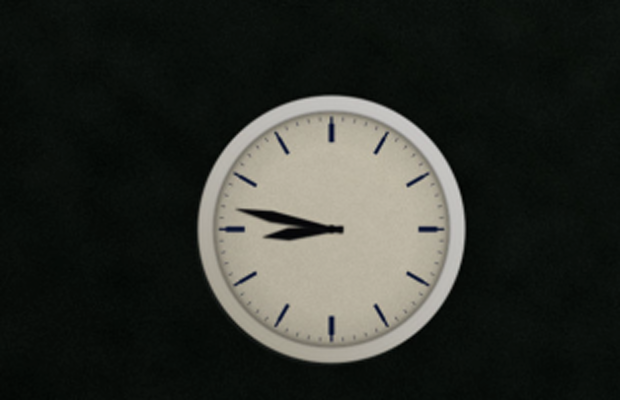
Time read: 8h47
